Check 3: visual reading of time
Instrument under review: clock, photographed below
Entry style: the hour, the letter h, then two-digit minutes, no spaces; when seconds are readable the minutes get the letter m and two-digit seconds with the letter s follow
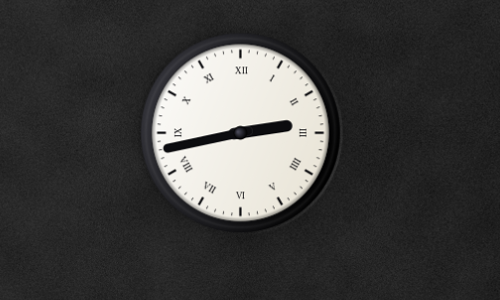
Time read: 2h43
